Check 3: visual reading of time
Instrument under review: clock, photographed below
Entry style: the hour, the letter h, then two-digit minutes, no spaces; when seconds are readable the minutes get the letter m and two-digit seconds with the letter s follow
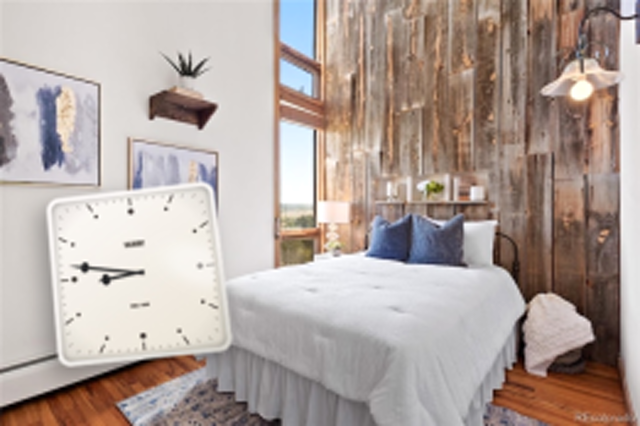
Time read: 8h47
